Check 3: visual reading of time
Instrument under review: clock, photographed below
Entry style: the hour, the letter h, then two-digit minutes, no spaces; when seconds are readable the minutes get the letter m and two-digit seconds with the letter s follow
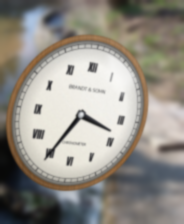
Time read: 3h35
